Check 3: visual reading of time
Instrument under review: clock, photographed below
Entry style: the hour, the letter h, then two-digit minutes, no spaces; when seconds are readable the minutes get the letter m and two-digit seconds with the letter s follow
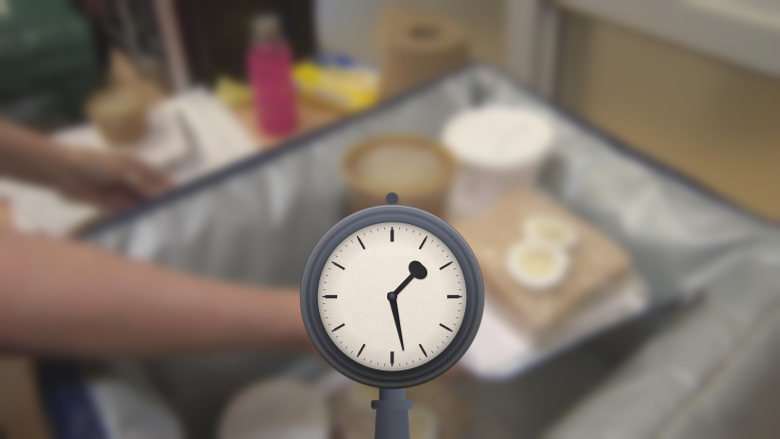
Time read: 1h28
